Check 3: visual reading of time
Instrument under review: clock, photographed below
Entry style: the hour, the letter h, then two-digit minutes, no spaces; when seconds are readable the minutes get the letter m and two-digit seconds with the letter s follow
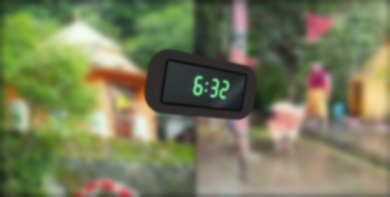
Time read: 6h32
